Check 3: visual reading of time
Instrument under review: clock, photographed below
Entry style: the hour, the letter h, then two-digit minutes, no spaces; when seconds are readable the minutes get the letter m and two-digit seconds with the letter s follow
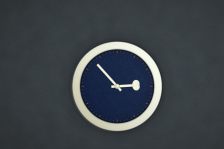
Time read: 2h53
